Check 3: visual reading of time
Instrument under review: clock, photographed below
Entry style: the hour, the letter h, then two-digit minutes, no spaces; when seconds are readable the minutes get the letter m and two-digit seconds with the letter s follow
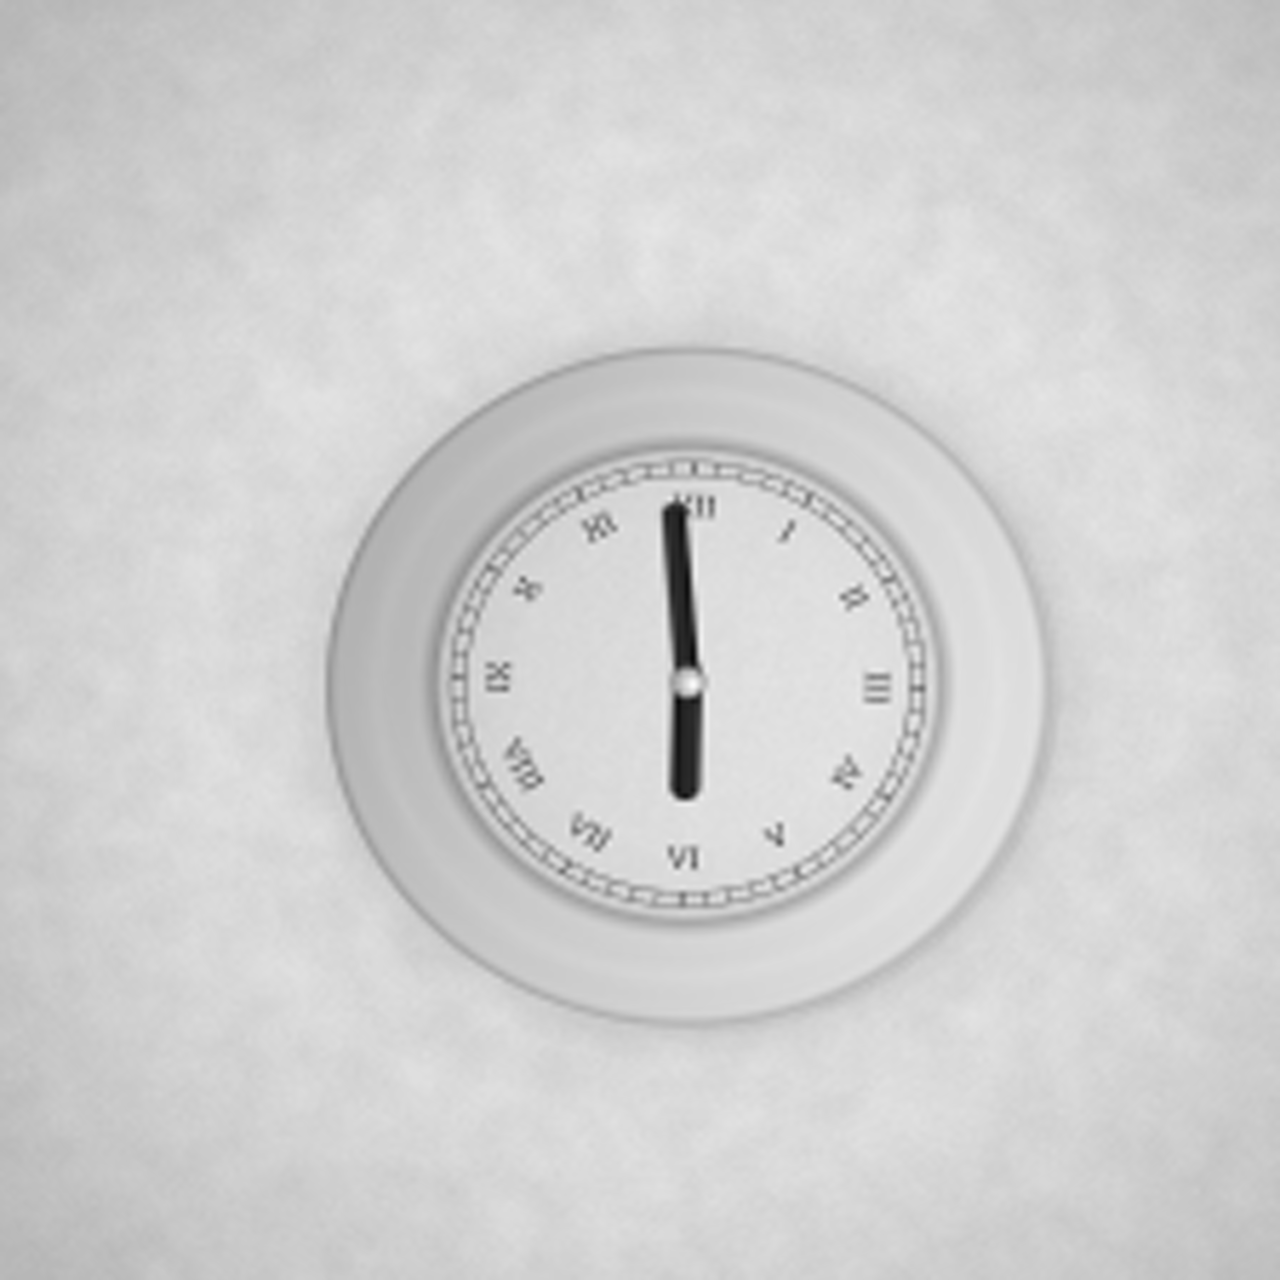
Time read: 5h59
